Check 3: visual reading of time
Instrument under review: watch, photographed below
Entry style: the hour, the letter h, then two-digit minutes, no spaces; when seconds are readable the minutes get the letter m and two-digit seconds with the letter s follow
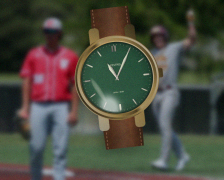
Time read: 11h05
